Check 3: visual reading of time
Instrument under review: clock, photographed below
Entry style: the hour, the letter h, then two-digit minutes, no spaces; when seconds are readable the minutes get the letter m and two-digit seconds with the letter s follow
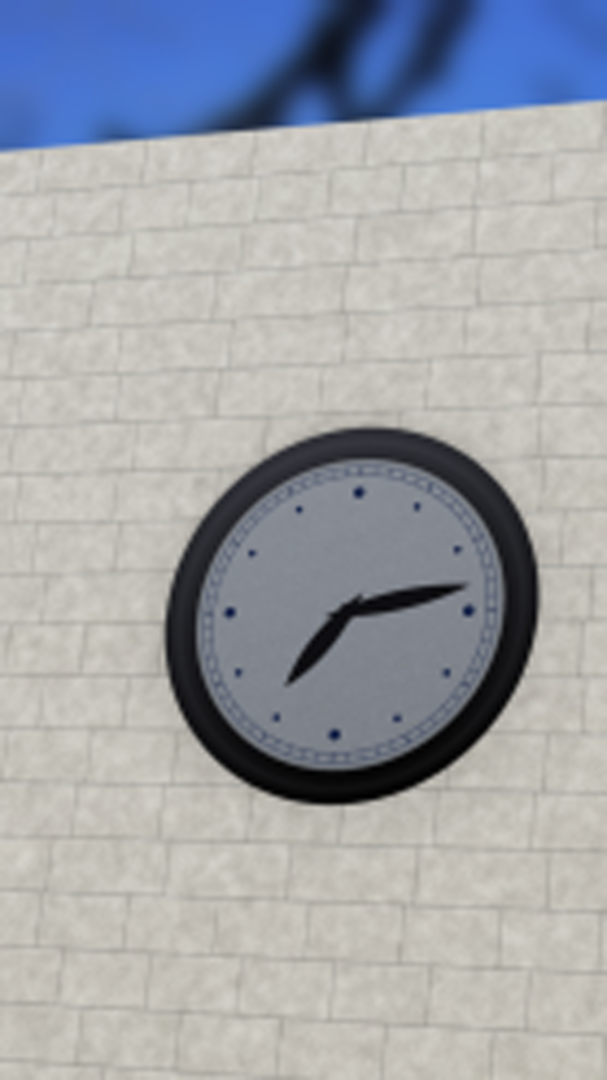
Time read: 7h13
